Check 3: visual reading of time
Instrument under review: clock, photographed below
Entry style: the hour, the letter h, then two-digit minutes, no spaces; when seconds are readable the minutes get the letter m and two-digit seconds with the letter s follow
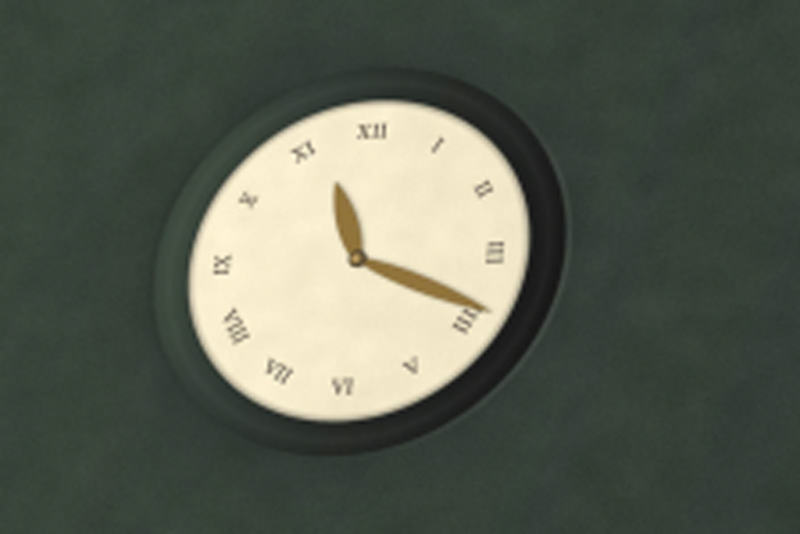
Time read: 11h19
